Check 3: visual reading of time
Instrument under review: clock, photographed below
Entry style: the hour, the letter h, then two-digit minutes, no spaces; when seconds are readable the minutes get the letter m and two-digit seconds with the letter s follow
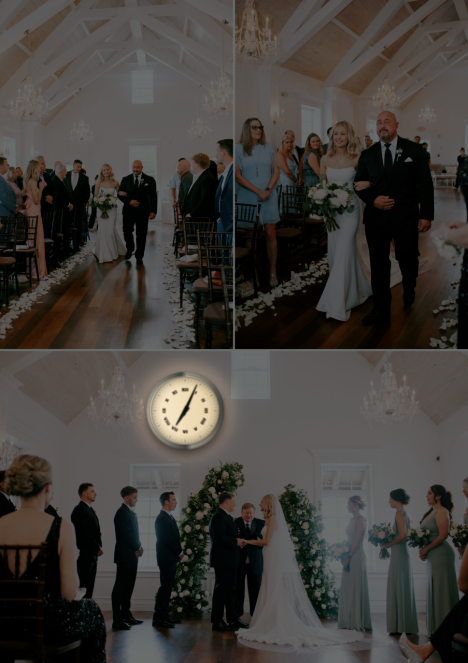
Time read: 7h04
